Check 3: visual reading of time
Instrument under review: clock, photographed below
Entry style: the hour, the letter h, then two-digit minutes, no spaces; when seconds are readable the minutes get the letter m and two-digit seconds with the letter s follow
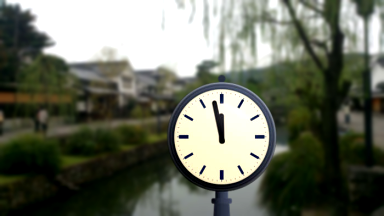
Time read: 11h58
